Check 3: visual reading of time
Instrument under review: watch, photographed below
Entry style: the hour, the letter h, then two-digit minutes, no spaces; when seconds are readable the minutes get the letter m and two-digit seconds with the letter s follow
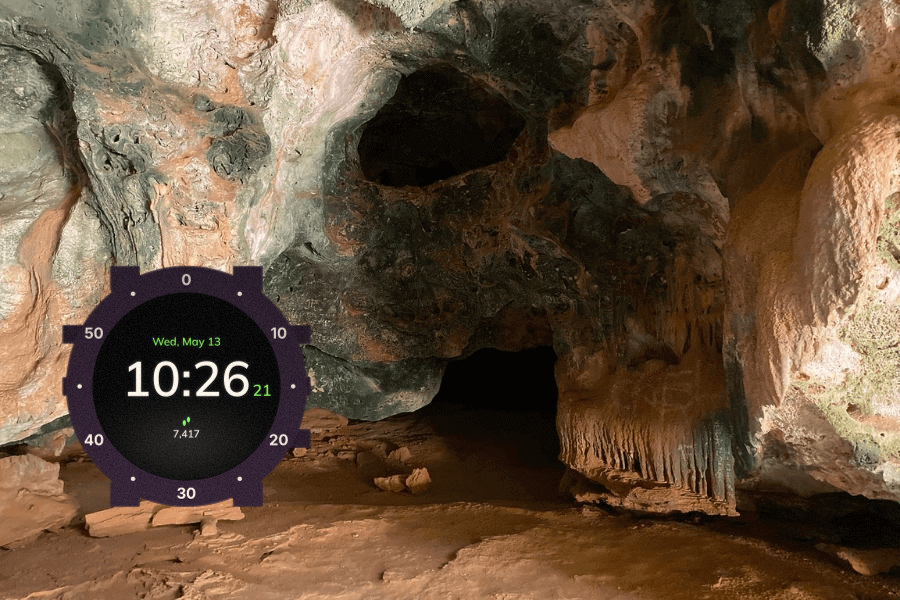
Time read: 10h26m21s
